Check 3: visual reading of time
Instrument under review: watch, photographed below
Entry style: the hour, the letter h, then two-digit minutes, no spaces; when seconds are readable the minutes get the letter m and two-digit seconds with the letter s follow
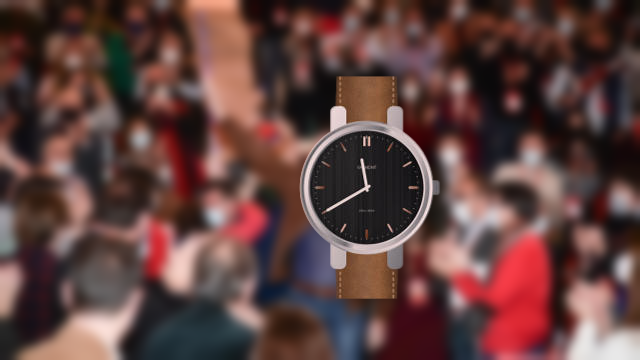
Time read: 11h40
